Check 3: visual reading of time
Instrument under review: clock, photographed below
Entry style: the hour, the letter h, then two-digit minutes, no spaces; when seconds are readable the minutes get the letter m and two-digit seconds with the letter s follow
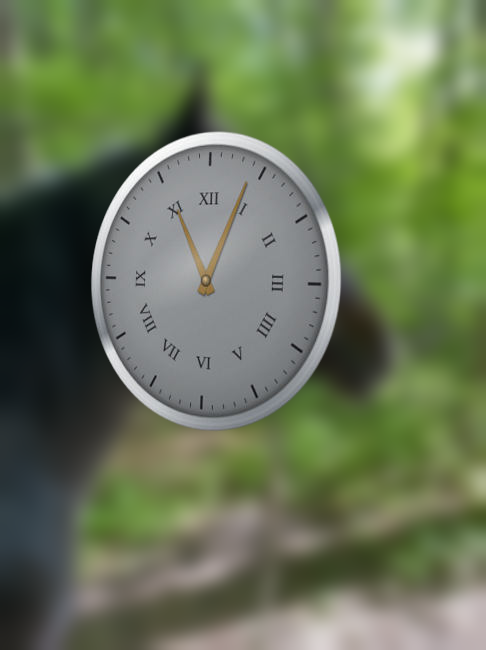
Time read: 11h04
